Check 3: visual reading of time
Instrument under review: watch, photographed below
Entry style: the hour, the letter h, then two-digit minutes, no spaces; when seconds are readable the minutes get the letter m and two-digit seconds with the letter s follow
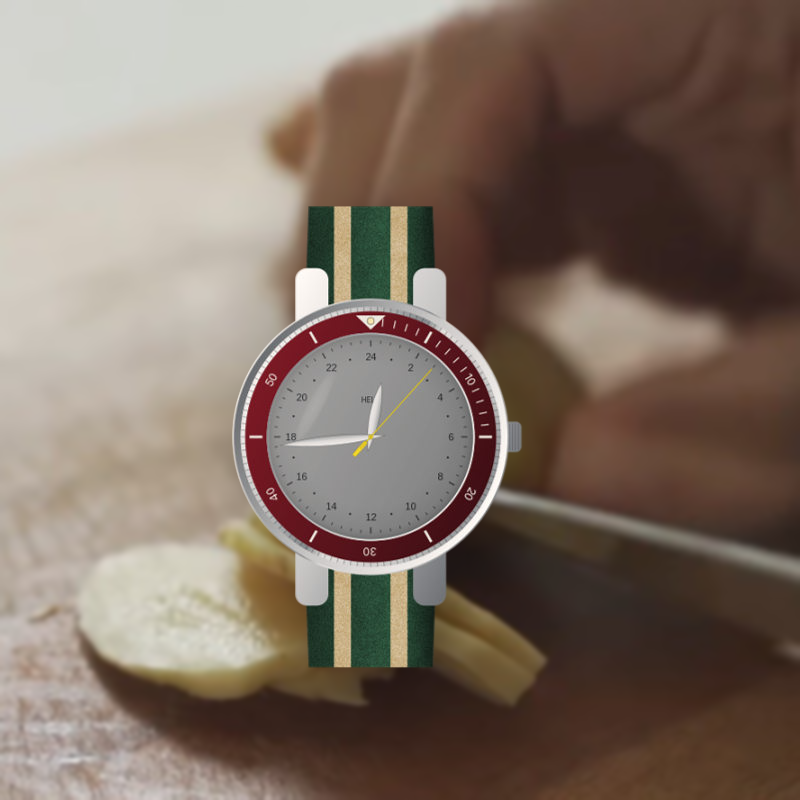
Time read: 0h44m07s
